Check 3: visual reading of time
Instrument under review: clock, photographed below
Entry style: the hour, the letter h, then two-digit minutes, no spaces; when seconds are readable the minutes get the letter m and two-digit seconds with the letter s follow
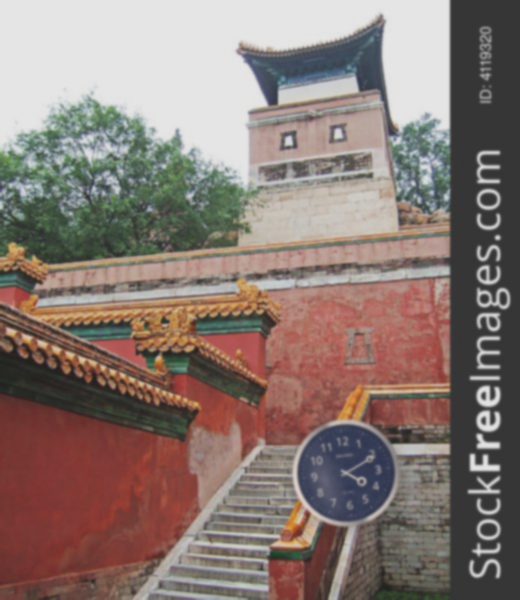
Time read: 4h11
